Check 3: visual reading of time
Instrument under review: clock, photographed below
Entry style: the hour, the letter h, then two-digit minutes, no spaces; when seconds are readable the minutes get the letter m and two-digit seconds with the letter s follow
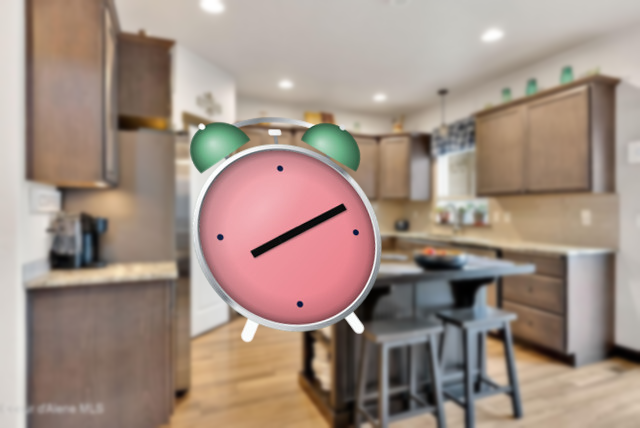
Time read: 8h11
